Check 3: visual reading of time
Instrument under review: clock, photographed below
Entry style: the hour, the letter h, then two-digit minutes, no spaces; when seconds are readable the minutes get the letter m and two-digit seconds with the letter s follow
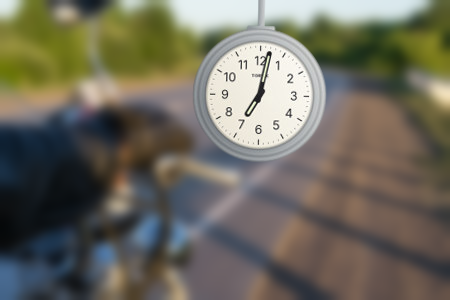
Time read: 7h02
